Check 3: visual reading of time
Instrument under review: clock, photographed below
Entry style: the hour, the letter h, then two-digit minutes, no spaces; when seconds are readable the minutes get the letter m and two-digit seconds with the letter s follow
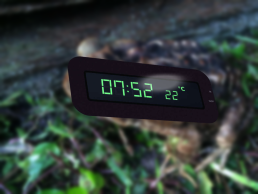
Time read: 7h52
